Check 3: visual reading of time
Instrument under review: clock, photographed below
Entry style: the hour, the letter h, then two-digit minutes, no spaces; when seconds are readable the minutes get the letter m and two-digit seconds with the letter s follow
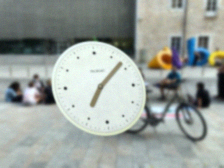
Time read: 7h08
